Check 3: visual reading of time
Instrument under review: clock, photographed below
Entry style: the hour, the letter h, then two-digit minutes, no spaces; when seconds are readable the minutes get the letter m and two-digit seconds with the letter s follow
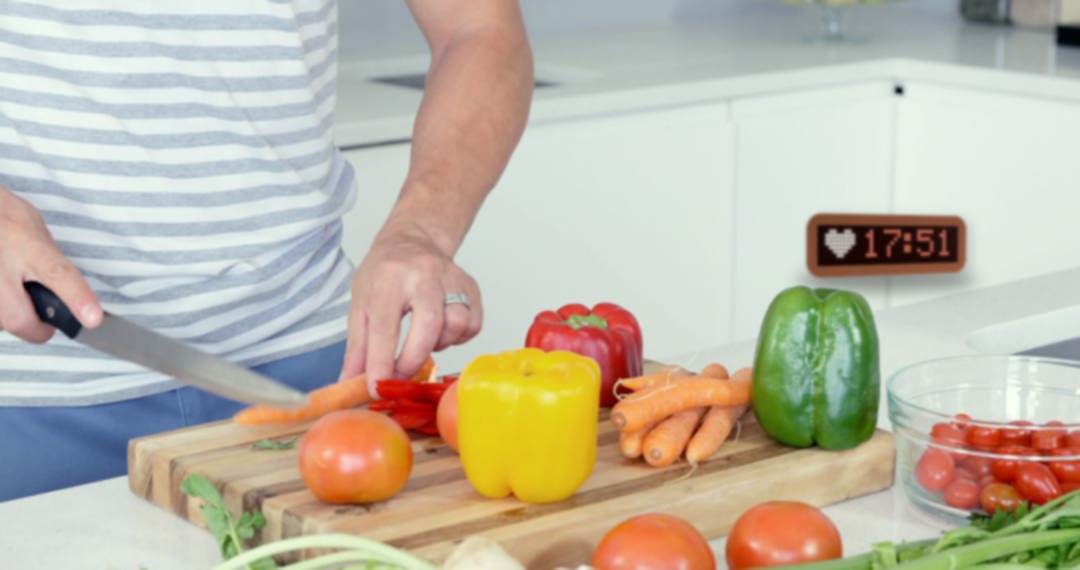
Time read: 17h51
